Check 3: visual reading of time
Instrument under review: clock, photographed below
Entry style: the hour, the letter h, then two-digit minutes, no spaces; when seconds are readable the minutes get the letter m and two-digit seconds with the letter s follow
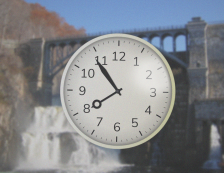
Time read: 7h54
